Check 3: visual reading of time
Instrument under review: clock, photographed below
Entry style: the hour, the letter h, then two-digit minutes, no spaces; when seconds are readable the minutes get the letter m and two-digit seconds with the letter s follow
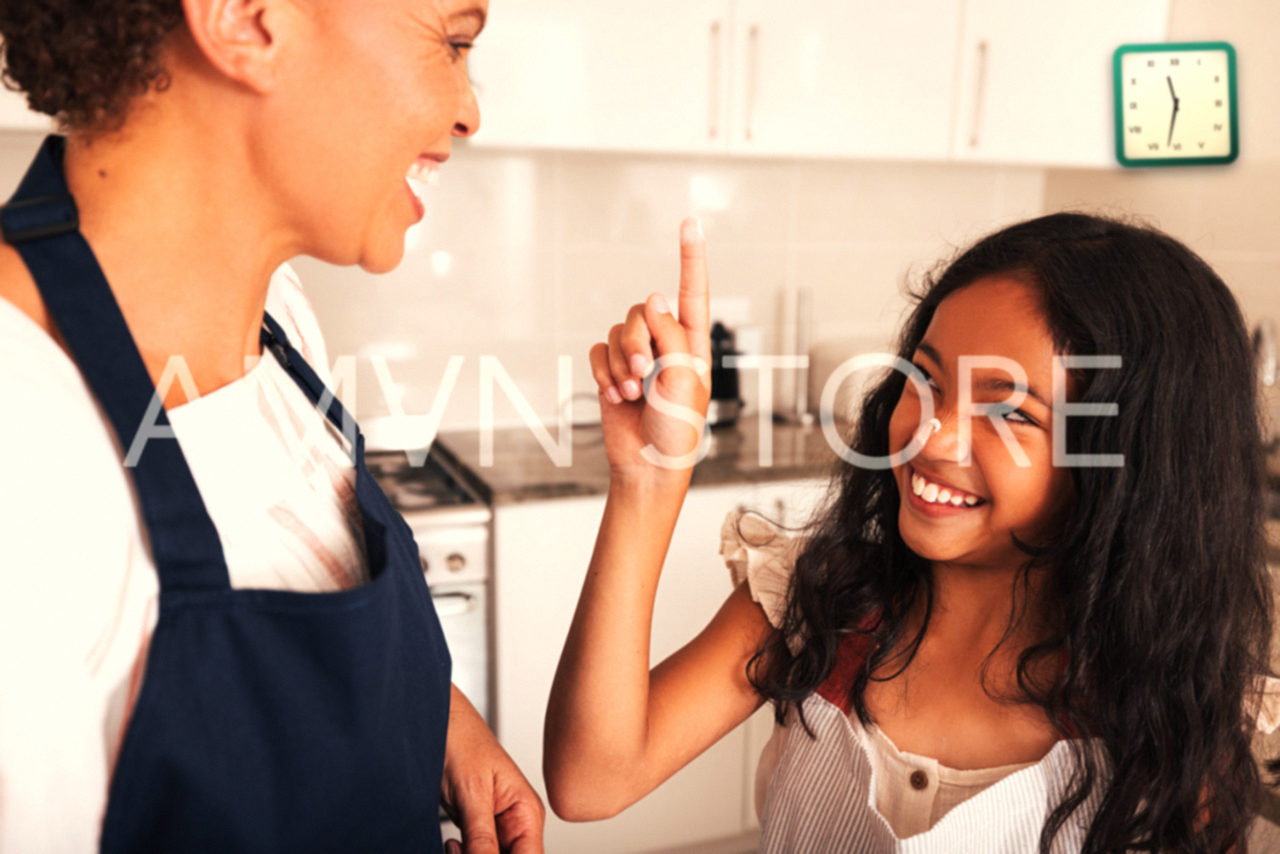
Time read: 11h32
